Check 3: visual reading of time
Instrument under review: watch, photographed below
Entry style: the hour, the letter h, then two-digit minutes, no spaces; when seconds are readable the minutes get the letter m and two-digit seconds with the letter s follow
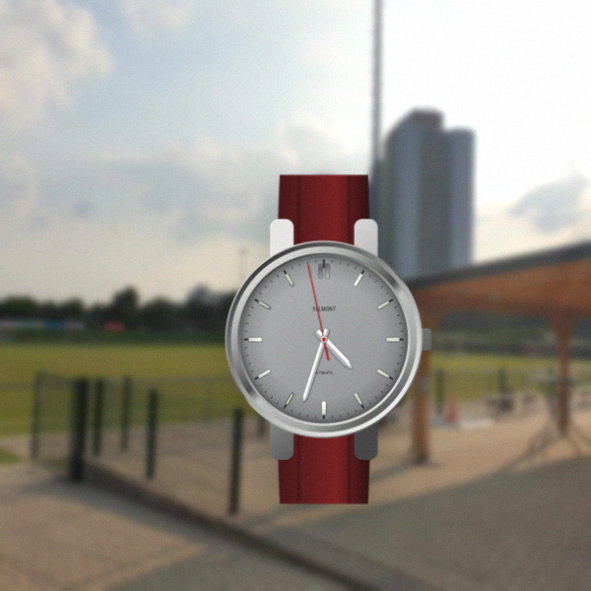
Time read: 4h32m58s
